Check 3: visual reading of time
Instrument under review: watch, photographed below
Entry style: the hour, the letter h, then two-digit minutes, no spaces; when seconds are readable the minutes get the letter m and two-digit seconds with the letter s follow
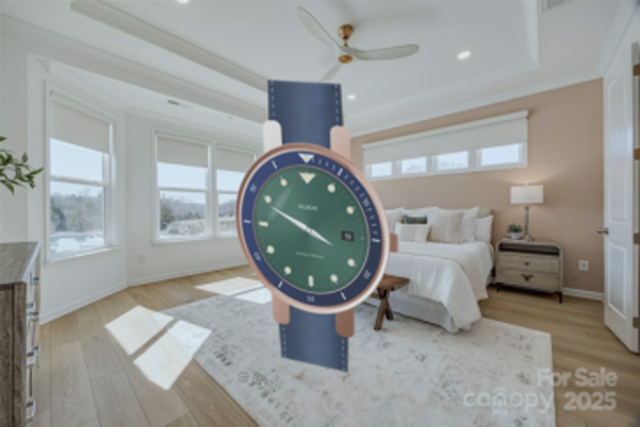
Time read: 3h49
